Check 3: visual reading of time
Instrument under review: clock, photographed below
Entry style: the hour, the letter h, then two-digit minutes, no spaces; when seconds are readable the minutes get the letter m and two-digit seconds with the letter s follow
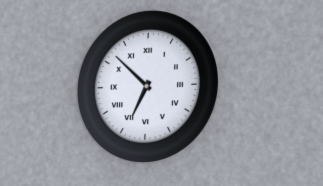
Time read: 6h52
